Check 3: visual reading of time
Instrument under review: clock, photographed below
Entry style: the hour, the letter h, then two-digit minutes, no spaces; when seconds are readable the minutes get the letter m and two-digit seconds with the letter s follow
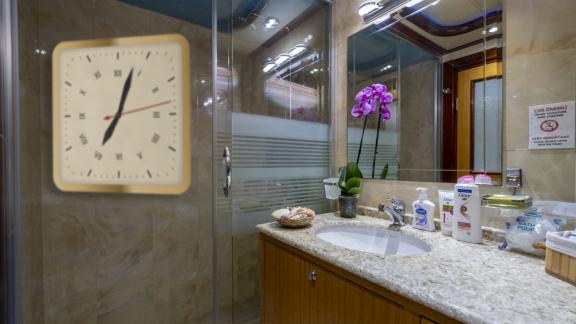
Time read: 7h03m13s
